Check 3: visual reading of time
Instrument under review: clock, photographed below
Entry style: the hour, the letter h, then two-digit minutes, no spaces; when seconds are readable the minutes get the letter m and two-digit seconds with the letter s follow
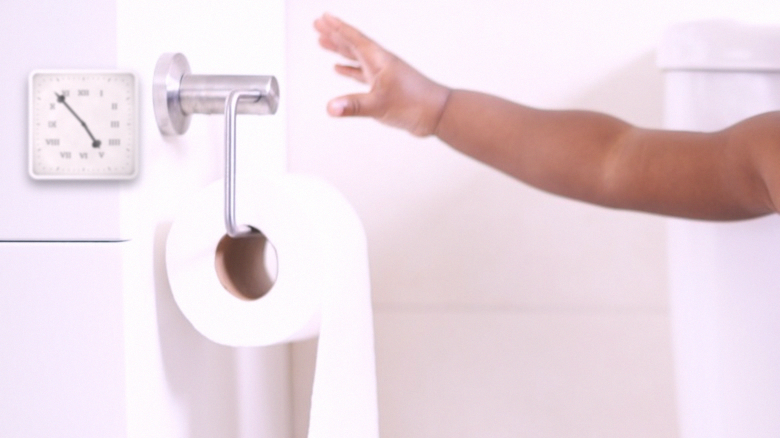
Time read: 4h53
